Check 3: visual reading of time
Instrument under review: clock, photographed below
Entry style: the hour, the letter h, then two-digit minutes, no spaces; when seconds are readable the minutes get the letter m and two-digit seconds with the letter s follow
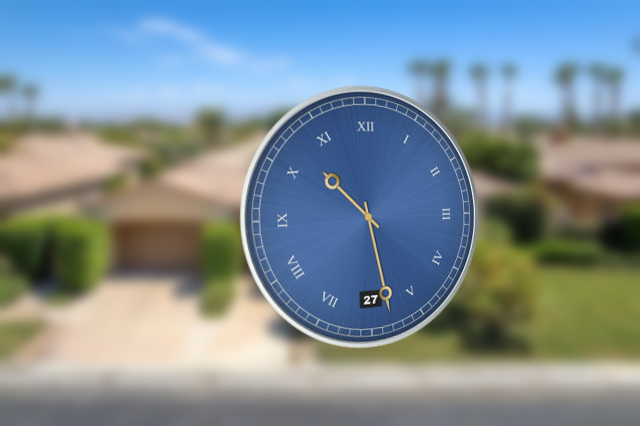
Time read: 10h28
